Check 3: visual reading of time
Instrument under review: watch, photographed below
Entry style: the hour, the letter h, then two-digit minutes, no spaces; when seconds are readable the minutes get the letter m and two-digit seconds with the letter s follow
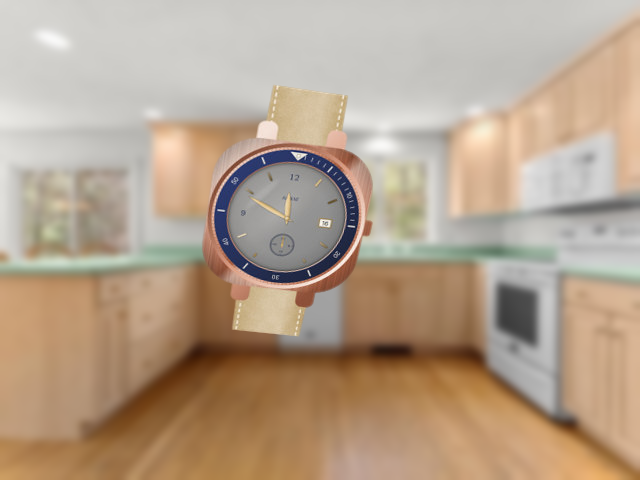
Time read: 11h49
